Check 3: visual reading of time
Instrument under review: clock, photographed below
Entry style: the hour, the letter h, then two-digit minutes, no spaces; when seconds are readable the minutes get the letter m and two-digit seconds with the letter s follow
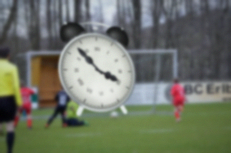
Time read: 3h53
